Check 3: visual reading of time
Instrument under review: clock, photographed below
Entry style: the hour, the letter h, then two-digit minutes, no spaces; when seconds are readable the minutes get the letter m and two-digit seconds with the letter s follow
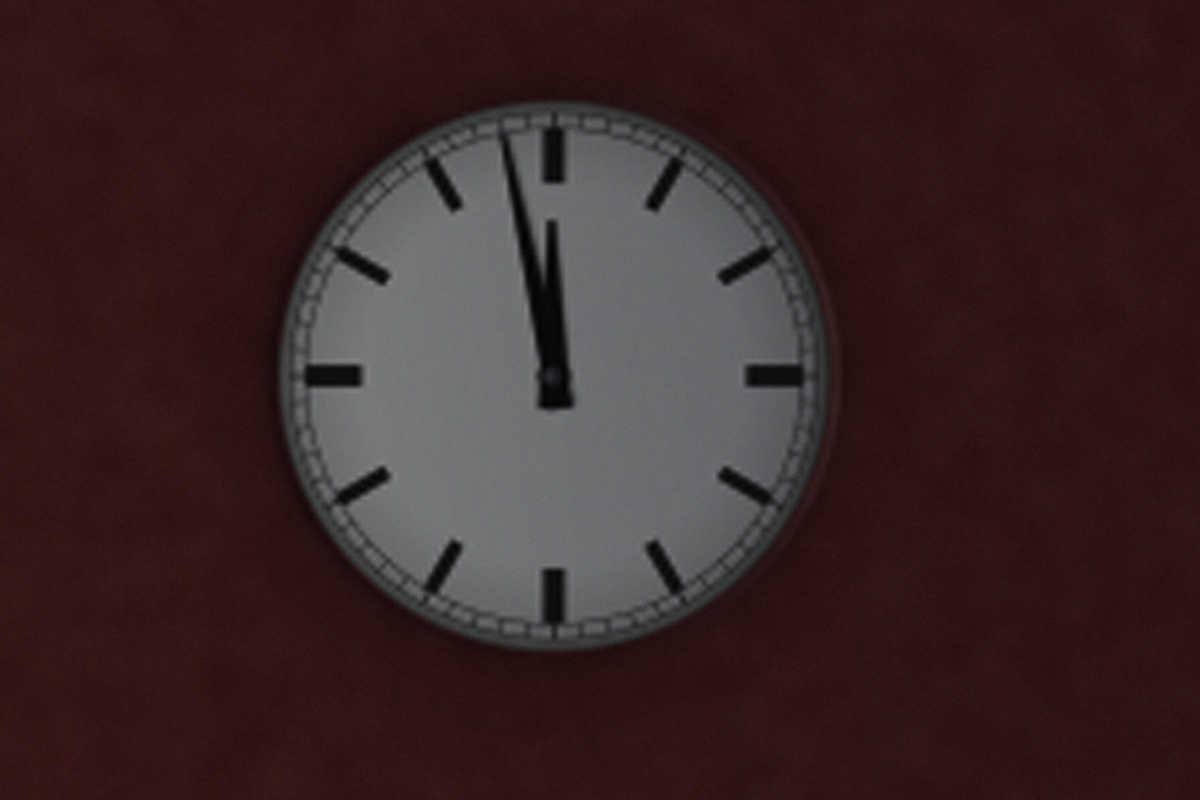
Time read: 11h58
